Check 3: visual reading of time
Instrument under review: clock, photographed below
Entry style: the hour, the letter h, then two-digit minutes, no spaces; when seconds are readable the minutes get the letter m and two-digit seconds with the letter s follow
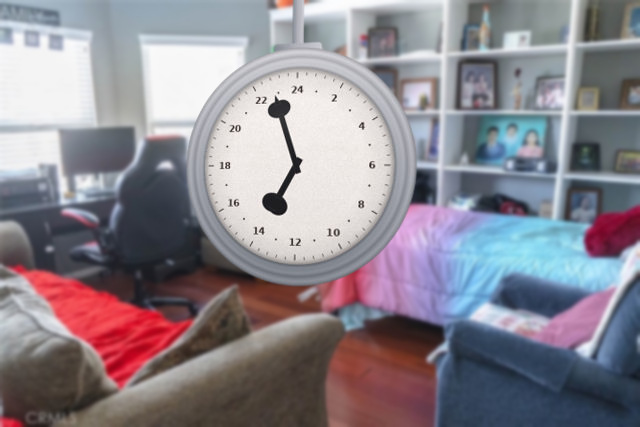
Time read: 13h57
